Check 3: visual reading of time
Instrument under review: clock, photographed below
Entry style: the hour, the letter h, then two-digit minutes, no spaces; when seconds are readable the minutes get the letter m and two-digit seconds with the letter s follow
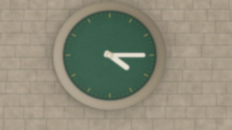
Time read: 4h15
